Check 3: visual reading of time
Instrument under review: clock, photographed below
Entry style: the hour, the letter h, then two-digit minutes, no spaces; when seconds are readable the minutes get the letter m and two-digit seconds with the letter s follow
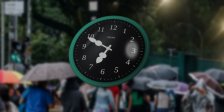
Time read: 6h49
